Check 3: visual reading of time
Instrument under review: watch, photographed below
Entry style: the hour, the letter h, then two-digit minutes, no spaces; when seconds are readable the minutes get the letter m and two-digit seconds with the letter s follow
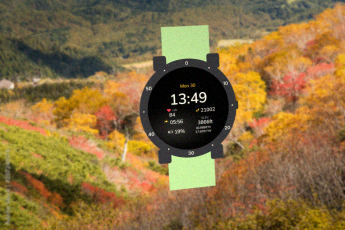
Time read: 13h49
